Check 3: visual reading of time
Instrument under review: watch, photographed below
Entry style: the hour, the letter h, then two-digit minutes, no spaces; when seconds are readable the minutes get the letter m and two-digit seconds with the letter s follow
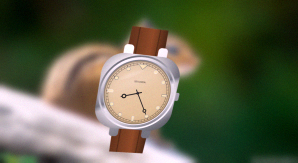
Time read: 8h25
